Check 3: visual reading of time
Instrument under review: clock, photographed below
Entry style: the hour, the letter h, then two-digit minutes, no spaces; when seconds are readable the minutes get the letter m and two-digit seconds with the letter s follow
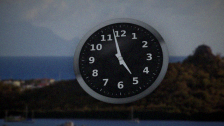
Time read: 4h58
